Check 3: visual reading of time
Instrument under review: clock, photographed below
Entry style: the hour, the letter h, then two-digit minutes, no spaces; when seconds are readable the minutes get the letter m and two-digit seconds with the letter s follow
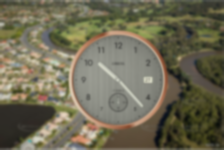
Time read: 10h23
